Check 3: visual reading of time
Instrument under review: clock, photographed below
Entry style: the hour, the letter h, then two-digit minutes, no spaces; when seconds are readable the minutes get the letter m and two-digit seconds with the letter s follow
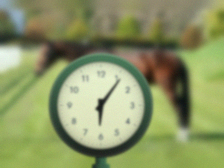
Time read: 6h06
